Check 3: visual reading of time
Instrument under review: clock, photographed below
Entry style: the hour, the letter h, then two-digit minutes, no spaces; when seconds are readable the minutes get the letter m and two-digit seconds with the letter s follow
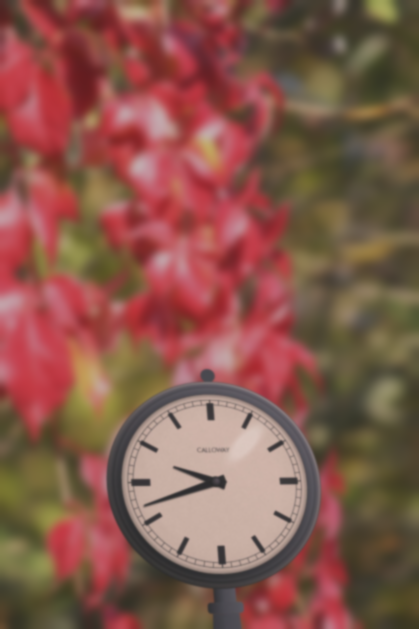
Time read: 9h42
